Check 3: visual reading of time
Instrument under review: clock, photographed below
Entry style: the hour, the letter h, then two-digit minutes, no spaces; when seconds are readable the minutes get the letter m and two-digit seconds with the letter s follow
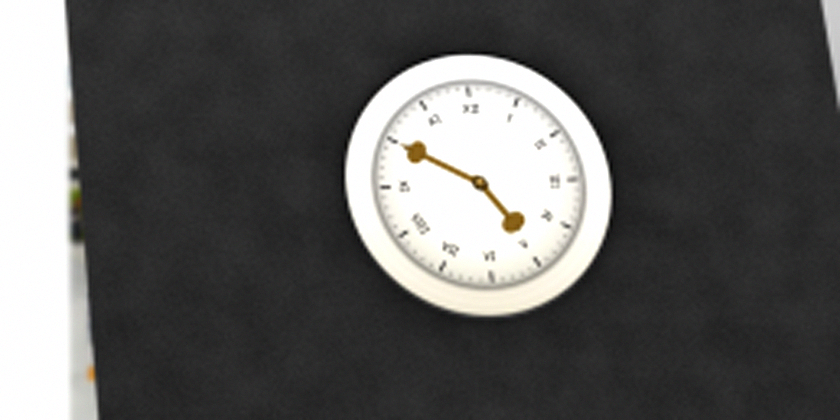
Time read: 4h50
